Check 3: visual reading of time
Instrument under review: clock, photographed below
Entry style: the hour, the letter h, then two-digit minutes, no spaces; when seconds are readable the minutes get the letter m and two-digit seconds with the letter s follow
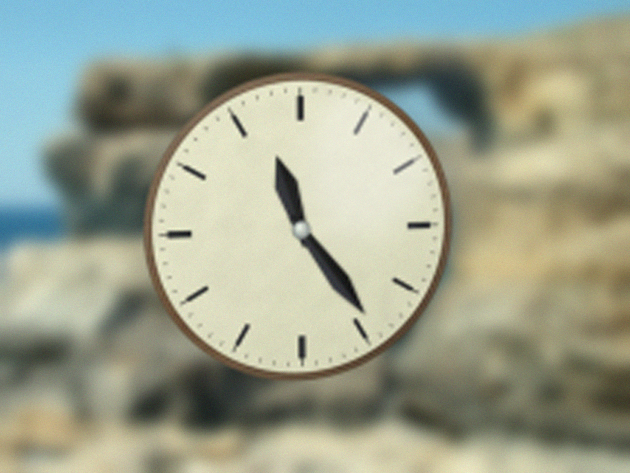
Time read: 11h24
